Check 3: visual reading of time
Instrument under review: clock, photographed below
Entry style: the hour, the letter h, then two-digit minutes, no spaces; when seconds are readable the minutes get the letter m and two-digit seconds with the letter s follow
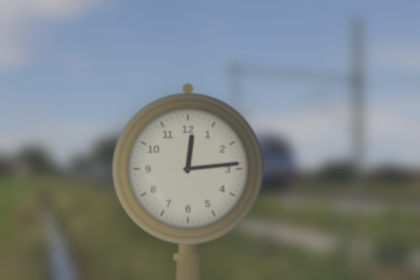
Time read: 12h14
